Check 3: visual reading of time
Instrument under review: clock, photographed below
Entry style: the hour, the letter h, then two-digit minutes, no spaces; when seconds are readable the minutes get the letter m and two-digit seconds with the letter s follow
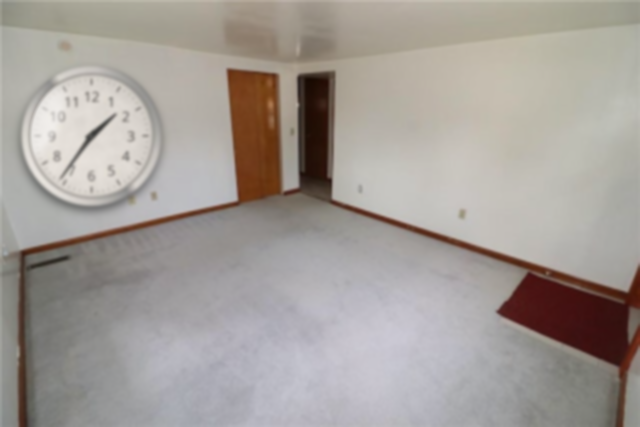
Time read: 1h36
